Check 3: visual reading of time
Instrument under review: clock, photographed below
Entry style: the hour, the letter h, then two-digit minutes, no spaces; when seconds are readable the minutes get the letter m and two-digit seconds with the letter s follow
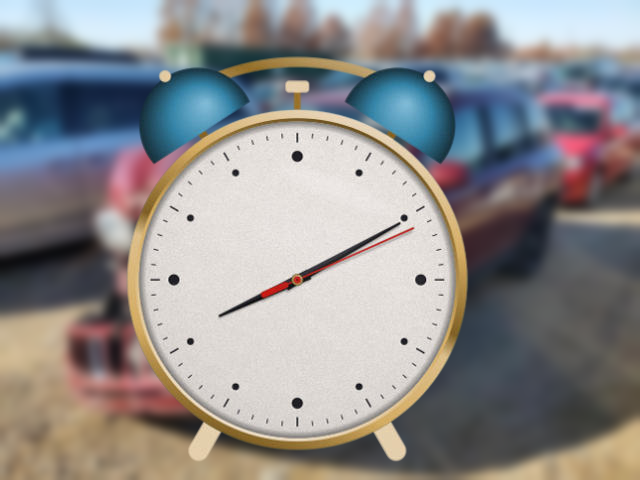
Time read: 8h10m11s
